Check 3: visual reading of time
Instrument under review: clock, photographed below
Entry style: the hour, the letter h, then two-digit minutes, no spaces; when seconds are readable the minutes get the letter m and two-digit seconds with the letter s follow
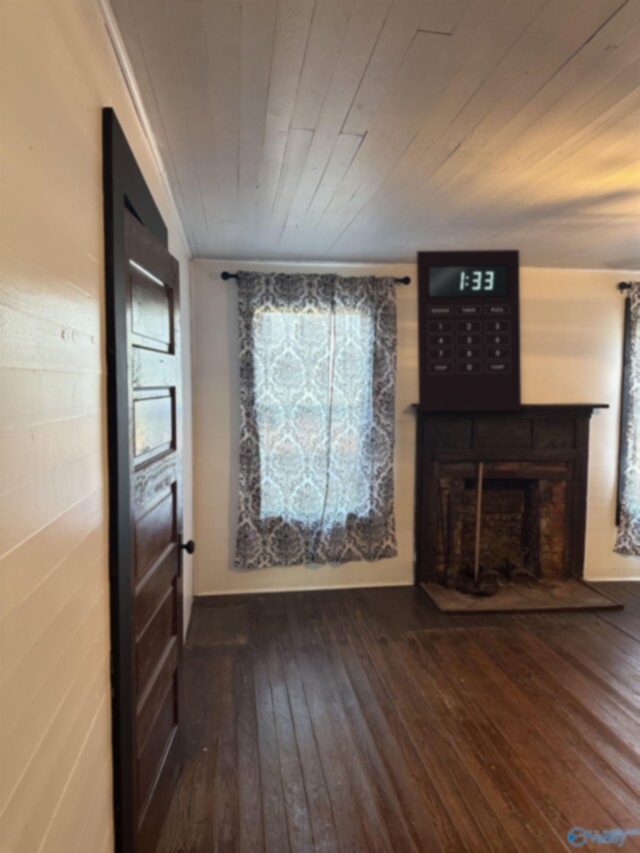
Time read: 1h33
